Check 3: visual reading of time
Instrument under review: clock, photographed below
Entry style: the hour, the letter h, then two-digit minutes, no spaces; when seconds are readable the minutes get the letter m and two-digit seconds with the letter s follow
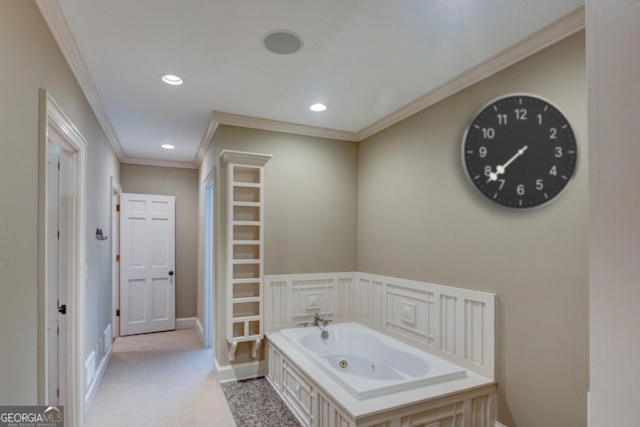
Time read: 7h38
